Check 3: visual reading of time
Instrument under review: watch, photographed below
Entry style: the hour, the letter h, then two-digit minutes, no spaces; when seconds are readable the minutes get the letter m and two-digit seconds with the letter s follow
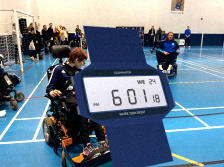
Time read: 6h01m18s
